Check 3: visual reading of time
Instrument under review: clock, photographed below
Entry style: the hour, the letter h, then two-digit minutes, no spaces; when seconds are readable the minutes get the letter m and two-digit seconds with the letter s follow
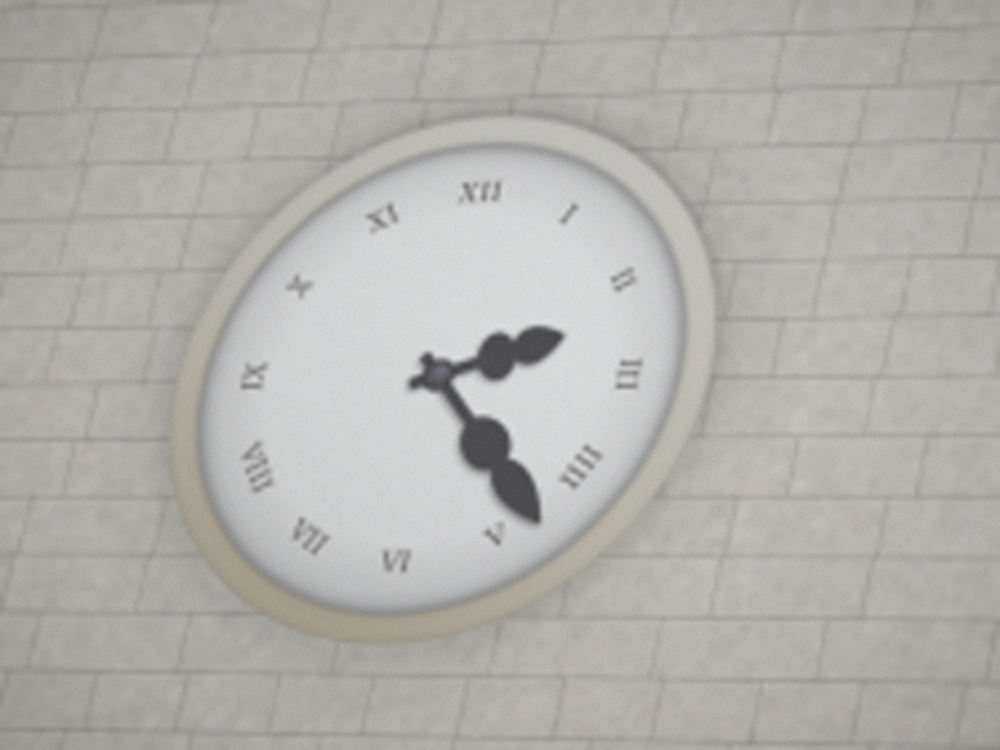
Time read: 2h23
